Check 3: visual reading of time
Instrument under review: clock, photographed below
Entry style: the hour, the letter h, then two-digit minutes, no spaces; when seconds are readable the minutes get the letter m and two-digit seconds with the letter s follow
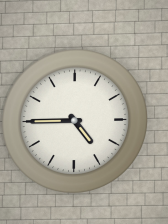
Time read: 4h45
